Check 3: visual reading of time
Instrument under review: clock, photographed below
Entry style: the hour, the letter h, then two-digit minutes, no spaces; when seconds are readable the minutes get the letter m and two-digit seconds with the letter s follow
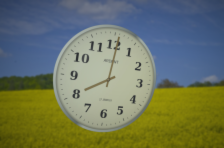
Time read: 8h01
